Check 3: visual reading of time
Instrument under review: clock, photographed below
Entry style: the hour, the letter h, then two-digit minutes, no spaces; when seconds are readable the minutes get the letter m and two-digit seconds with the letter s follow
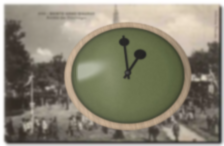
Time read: 12h59
